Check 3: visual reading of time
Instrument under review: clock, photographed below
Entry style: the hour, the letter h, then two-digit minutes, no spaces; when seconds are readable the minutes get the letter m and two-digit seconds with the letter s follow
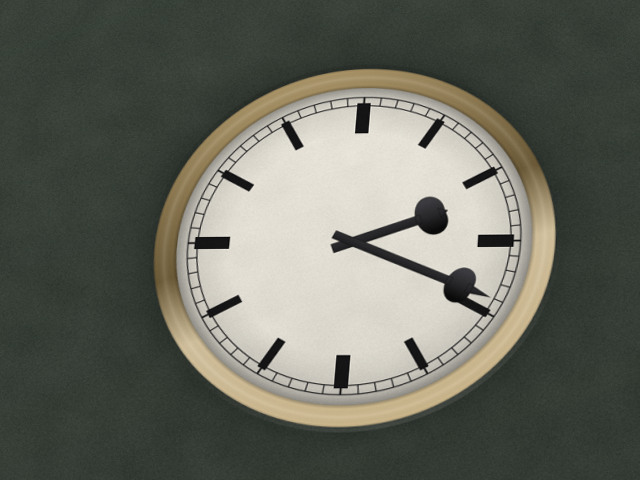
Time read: 2h19
